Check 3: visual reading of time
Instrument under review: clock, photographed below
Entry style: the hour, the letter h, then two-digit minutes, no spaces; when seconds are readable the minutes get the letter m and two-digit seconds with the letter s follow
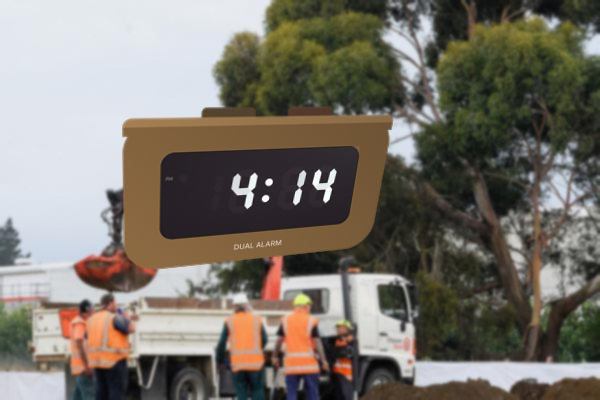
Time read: 4h14
